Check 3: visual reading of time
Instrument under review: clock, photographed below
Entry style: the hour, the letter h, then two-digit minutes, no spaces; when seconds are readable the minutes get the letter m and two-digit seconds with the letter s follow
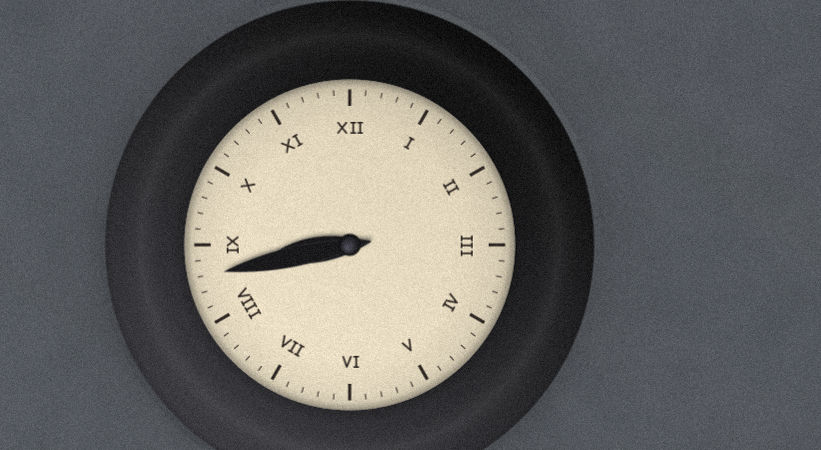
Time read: 8h43
